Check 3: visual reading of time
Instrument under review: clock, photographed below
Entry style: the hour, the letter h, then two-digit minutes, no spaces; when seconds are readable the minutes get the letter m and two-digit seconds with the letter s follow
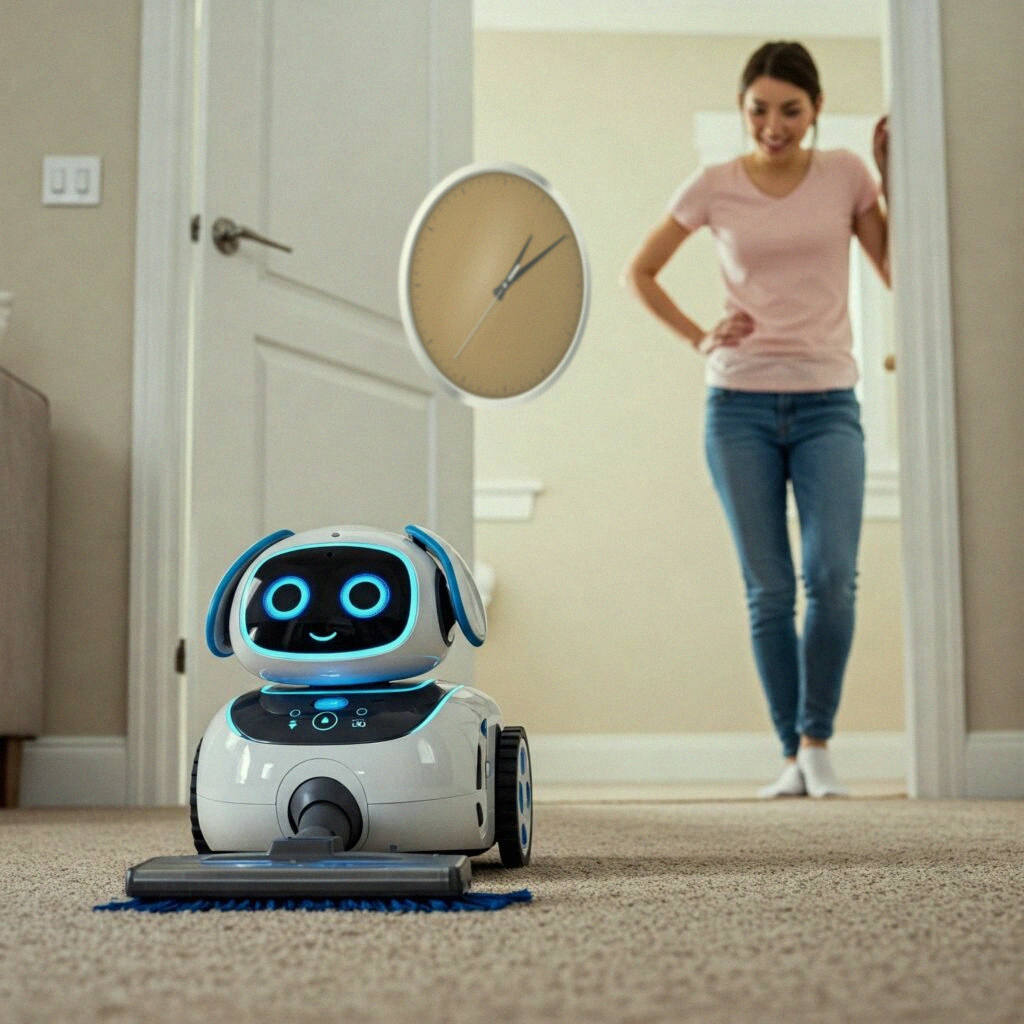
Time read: 1h09m37s
